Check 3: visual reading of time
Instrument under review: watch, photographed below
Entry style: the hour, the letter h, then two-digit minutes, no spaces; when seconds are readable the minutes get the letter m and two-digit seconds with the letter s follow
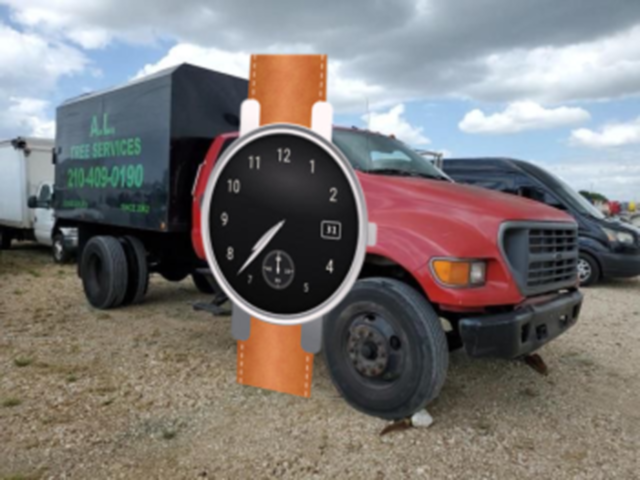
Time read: 7h37
